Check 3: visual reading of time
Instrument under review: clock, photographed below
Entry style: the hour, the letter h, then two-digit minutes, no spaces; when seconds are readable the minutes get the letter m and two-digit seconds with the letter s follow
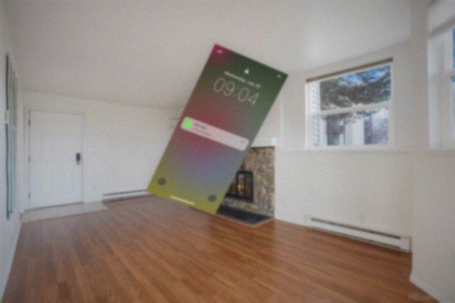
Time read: 9h04
